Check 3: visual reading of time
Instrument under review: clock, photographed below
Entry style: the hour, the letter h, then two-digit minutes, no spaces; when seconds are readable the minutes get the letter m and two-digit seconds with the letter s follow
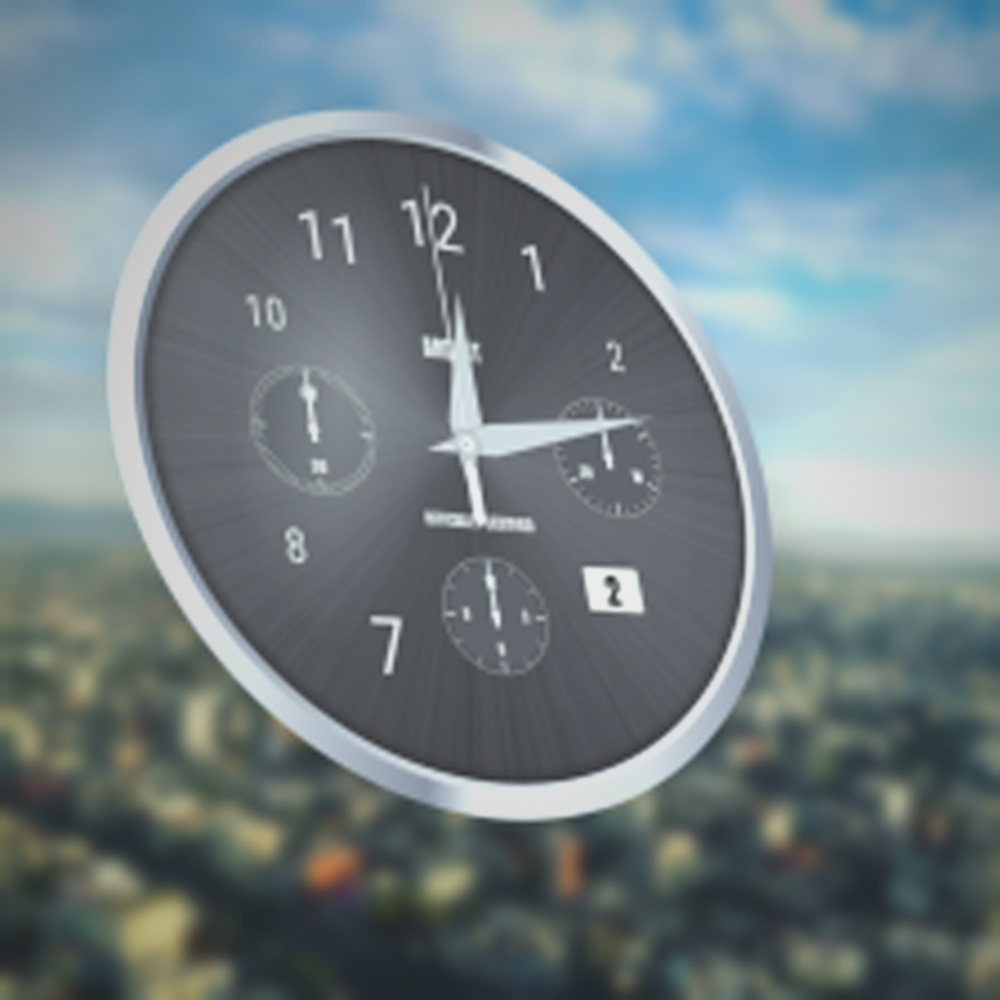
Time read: 12h13
